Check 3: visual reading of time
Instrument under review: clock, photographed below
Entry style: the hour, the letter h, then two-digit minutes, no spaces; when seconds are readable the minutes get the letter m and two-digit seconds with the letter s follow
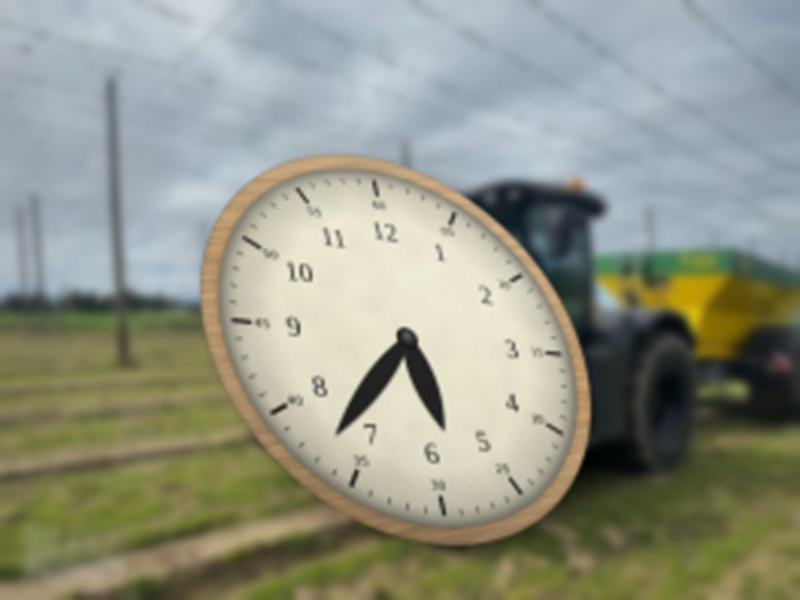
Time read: 5h37
